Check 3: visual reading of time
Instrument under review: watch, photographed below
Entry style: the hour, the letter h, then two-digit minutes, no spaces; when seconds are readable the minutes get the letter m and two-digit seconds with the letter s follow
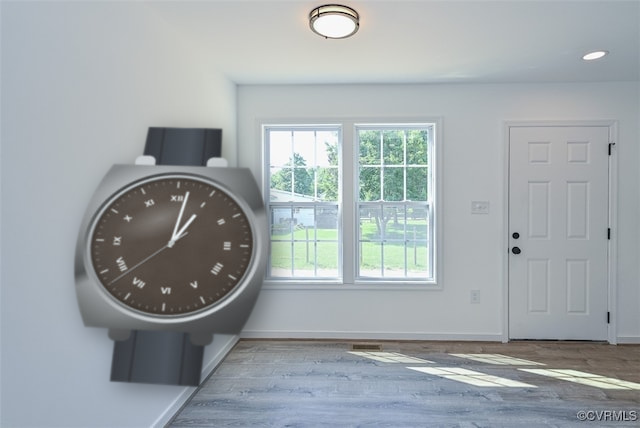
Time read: 1h01m38s
